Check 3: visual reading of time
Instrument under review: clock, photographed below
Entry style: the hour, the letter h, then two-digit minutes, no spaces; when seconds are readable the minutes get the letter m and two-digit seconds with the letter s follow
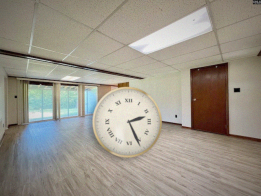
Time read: 2h26
